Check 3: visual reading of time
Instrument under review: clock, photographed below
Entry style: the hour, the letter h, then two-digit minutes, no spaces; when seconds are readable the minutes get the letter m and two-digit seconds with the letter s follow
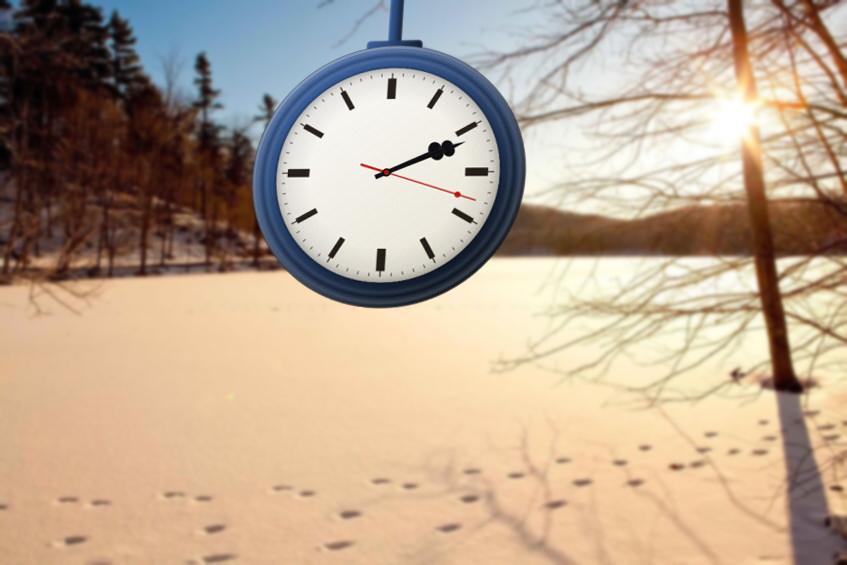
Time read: 2h11m18s
